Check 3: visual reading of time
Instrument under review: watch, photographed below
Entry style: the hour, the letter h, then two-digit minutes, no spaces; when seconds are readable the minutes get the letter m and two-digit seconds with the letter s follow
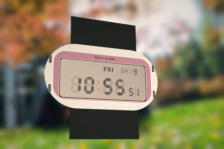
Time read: 10h55m51s
